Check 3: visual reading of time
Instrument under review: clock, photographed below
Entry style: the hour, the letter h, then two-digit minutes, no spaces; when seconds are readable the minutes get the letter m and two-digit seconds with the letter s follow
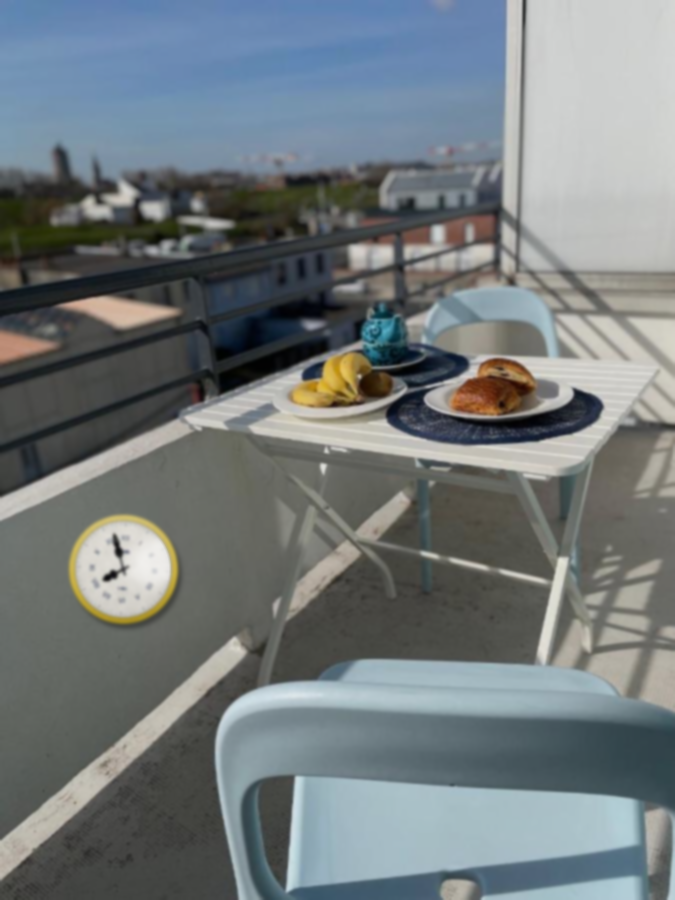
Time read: 7h57
